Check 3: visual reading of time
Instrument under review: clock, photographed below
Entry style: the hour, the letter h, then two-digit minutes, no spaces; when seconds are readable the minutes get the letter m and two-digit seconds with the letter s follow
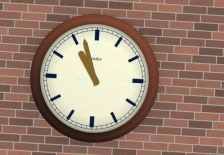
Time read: 10h57
